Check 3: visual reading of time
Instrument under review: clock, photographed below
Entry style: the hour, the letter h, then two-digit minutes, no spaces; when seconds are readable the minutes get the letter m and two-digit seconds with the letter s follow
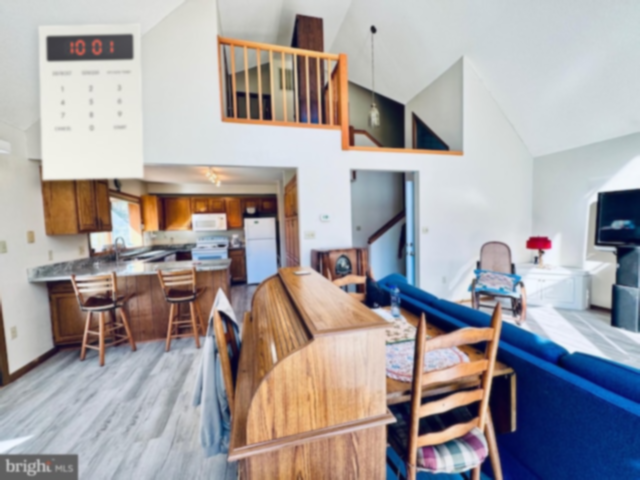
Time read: 10h01
